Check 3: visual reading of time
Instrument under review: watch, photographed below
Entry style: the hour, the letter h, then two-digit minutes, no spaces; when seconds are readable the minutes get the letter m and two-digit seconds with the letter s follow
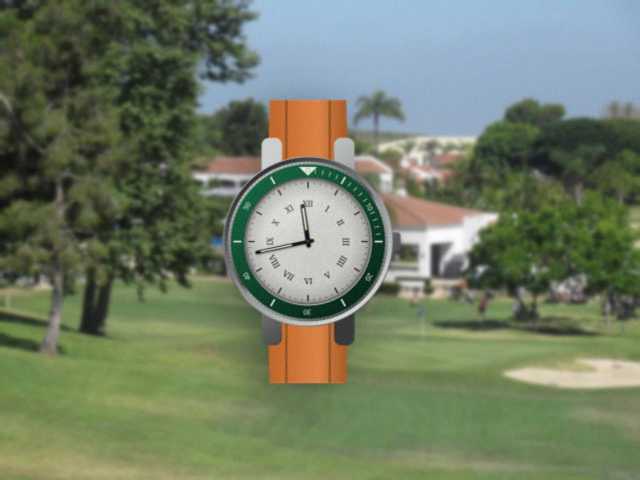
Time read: 11h43
